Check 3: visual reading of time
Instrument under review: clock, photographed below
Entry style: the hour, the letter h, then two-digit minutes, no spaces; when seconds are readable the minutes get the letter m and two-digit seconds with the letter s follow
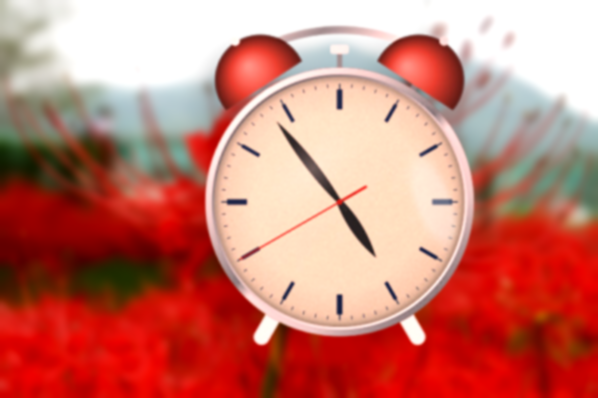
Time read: 4h53m40s
